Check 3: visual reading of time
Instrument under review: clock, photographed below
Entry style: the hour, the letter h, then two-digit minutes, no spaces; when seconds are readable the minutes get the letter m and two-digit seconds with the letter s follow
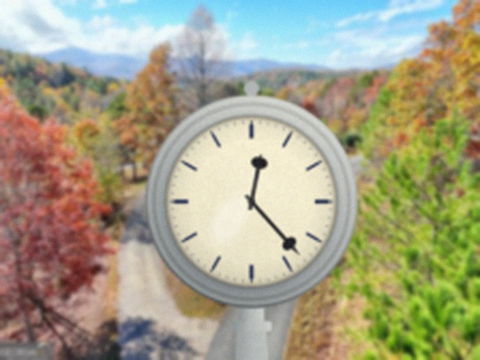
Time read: 12h23
